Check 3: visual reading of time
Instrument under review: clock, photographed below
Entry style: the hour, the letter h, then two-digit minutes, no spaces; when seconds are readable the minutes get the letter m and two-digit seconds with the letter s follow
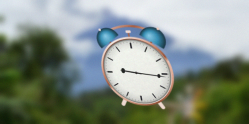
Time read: 9h16
